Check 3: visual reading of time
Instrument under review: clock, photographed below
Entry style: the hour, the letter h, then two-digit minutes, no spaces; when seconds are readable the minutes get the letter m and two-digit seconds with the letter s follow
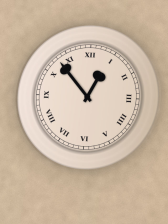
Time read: 12h53
